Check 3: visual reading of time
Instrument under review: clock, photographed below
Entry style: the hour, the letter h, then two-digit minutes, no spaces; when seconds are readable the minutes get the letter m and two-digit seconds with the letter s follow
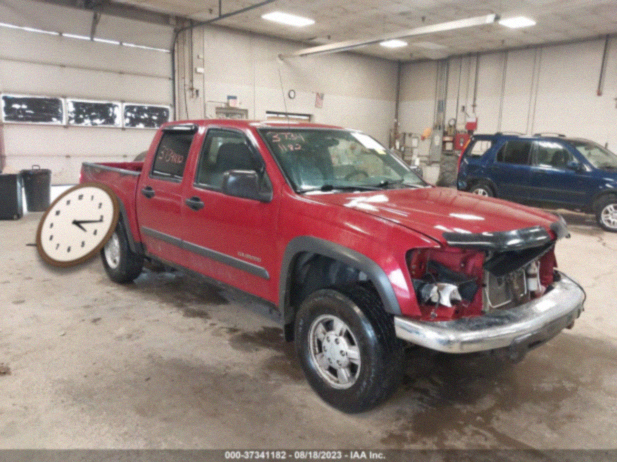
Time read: 4h16
